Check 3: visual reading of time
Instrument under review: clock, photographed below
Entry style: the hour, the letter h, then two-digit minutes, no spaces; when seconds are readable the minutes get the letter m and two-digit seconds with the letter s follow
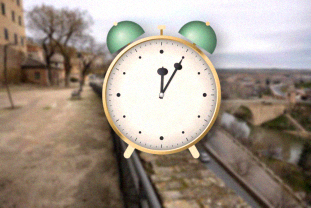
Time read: 12h05
